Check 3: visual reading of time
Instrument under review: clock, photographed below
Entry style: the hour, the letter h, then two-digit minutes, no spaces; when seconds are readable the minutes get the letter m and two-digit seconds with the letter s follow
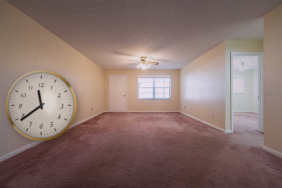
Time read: 11h39
